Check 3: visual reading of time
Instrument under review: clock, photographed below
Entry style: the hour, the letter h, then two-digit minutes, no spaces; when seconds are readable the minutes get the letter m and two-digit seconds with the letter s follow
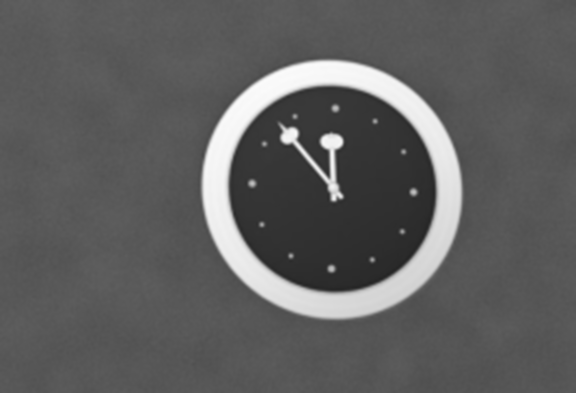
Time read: 11h53
